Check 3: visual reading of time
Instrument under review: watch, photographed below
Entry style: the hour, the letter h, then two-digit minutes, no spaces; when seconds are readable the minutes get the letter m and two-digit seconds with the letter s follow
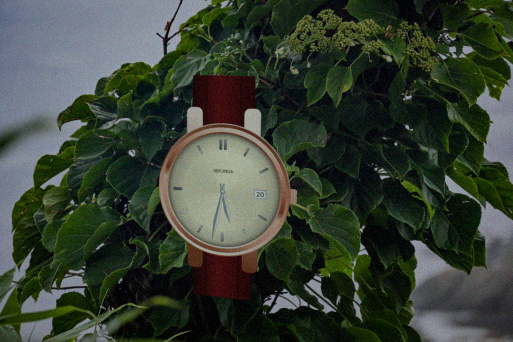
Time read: 5h32
